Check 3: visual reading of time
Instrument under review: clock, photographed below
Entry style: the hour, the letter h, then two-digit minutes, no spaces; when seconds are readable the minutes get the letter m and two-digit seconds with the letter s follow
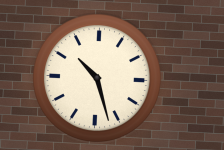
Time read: 10h27
